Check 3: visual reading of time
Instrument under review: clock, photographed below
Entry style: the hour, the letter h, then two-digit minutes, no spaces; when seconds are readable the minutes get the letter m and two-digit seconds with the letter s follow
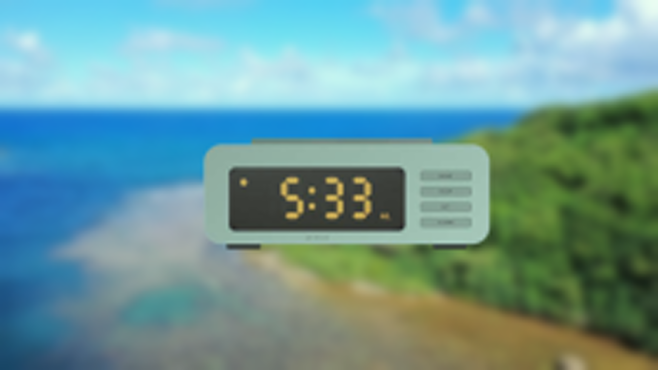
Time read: 5h33
